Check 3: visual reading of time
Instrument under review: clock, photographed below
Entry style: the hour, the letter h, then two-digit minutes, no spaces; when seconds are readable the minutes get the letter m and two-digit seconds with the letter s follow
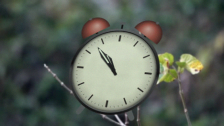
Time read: 10h53
